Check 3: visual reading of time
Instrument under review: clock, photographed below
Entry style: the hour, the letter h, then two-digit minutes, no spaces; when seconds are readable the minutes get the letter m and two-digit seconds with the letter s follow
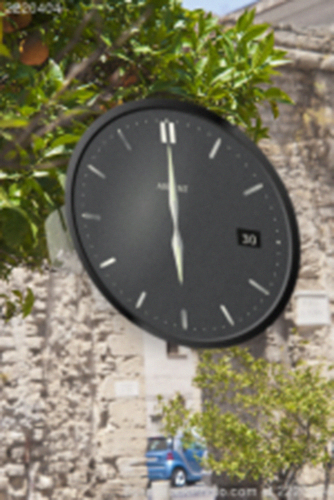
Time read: 6h00
